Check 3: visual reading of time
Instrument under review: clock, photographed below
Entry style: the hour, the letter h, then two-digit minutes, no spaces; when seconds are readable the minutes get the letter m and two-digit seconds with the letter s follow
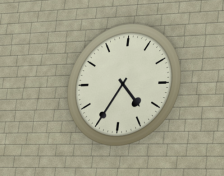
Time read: 4h35
